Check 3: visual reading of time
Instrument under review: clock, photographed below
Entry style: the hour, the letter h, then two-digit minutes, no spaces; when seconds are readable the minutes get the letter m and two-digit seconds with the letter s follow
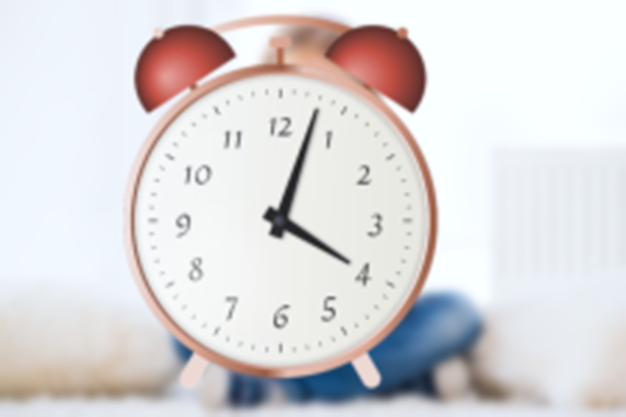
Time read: 4h03
